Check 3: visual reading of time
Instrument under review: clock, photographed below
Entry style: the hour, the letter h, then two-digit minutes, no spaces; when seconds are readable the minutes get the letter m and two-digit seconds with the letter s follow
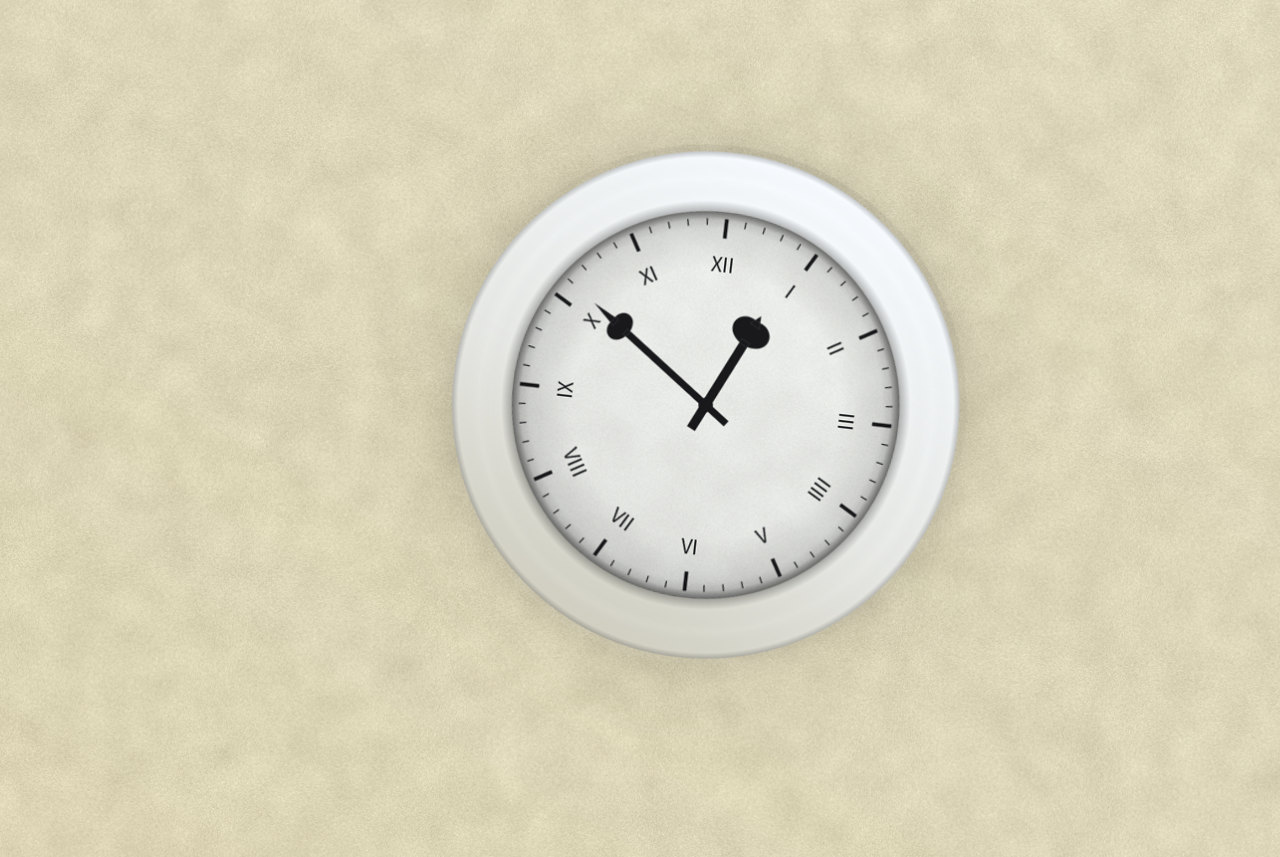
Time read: 12h51
